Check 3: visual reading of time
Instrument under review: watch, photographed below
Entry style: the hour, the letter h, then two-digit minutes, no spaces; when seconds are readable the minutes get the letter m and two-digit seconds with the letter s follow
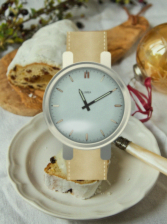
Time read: 11h10
